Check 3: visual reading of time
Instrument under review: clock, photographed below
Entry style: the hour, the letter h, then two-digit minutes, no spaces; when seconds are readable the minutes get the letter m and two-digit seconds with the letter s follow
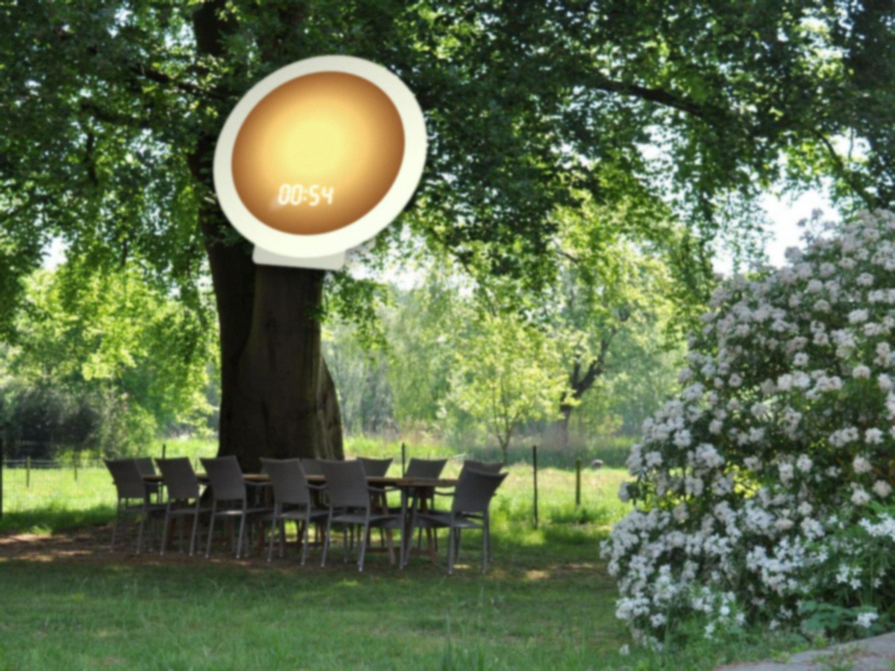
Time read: 0h54
